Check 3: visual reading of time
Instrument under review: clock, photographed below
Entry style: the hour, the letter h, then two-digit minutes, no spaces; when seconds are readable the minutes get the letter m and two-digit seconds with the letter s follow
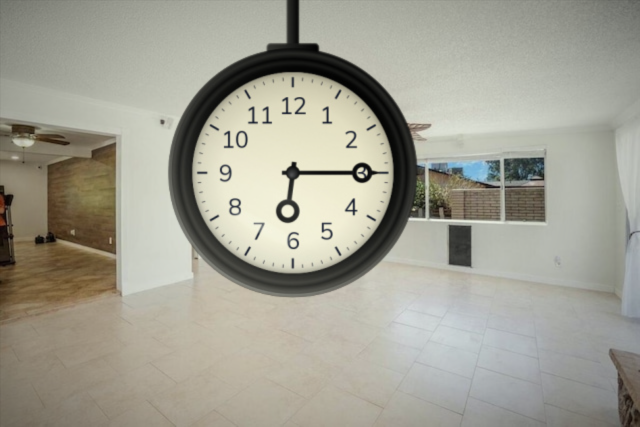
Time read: 6h15
